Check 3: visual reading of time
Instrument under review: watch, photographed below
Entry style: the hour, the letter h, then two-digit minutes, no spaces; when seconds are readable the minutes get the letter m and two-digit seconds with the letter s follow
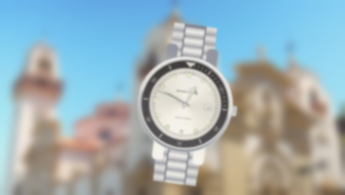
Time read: 12h48
